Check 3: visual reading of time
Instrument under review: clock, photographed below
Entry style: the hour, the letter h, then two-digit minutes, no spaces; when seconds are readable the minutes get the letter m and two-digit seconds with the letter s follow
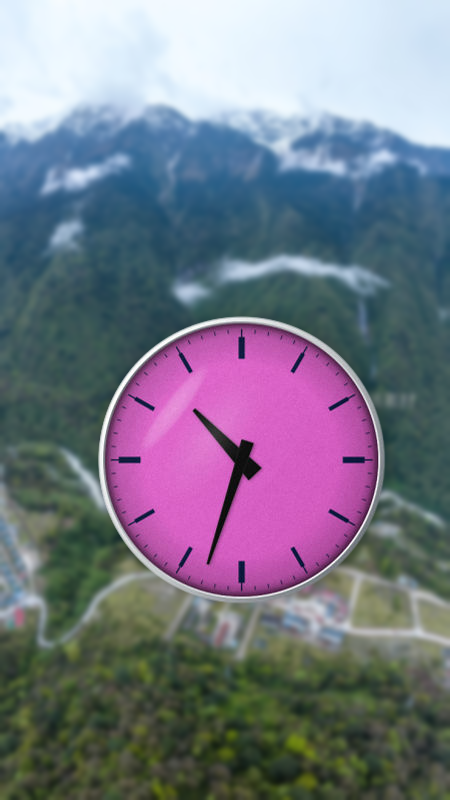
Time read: 10h33
